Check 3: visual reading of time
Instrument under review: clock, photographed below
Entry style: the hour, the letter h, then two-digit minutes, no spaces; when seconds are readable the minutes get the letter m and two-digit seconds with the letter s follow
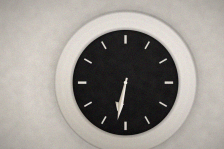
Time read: 6h32
